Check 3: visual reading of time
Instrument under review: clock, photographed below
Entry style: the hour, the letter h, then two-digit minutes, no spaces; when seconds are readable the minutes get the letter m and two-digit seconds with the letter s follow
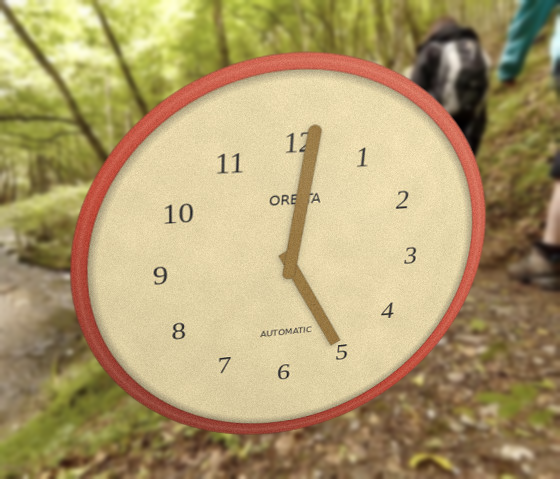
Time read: 5h01
